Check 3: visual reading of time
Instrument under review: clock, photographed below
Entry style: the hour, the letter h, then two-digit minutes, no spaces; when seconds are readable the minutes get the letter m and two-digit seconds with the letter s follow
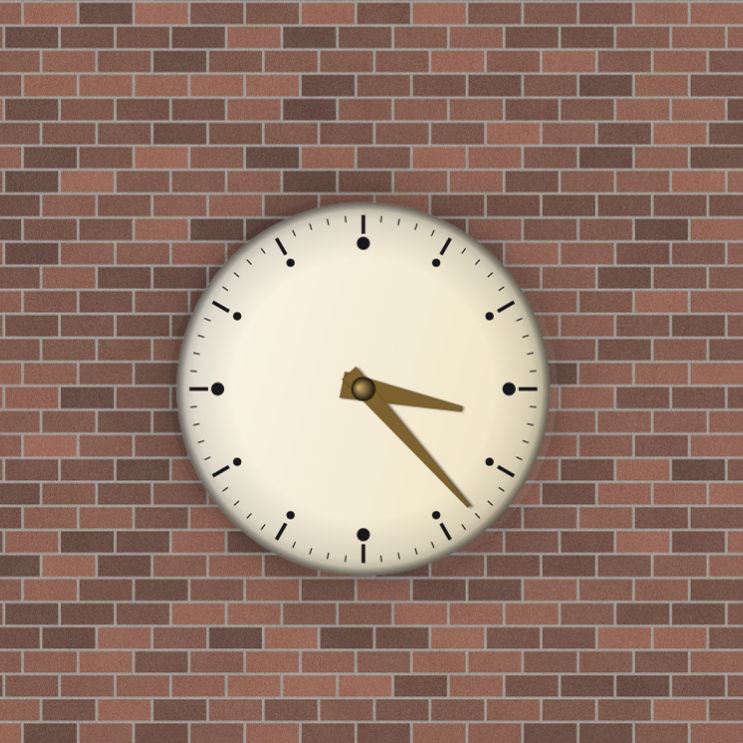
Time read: 3h23
